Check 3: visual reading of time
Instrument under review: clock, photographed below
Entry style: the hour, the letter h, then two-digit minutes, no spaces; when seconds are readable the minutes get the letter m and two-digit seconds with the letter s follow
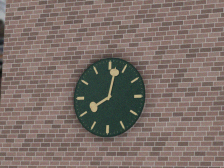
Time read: 8h02
